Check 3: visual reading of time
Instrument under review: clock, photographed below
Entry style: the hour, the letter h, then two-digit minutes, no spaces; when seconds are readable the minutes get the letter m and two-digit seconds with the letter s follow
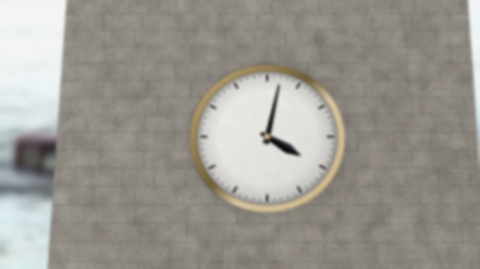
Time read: 4h02
